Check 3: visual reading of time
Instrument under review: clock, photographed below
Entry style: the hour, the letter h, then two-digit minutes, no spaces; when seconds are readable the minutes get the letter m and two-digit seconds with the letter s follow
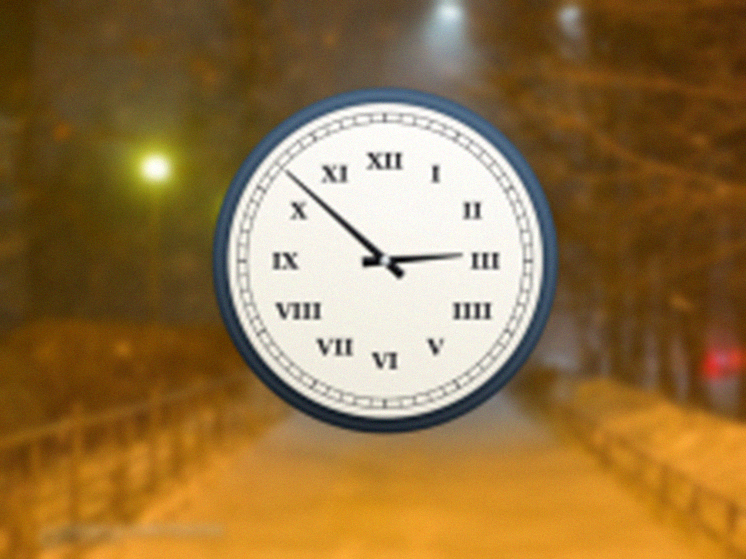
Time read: 2h52
